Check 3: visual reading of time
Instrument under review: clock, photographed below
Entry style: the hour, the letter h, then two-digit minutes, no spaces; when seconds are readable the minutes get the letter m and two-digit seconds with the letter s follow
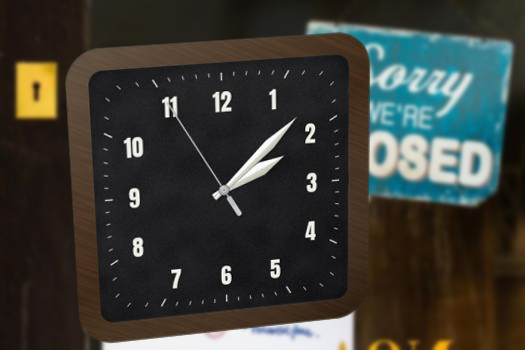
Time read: 2h07m55s
